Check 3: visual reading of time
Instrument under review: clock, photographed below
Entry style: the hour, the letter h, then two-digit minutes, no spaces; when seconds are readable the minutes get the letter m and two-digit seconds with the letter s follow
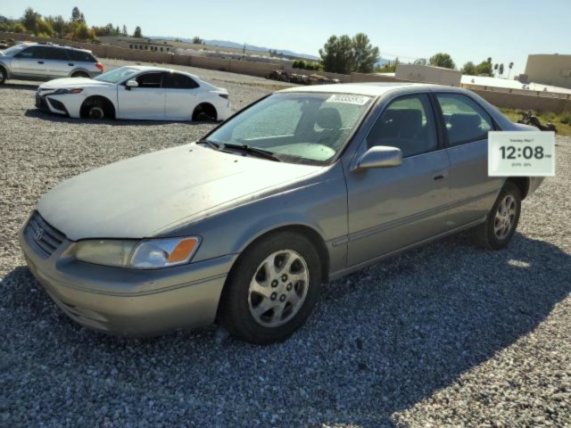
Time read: 12h08
